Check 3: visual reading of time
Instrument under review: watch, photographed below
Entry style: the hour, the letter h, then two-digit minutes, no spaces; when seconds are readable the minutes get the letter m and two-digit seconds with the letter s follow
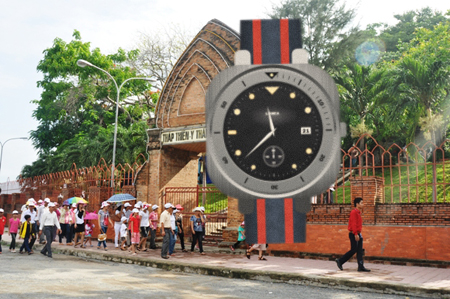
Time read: 11h38
